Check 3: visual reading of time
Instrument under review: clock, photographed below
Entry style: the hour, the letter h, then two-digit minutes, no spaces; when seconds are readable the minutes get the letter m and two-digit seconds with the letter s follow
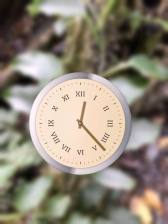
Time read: 12h23
